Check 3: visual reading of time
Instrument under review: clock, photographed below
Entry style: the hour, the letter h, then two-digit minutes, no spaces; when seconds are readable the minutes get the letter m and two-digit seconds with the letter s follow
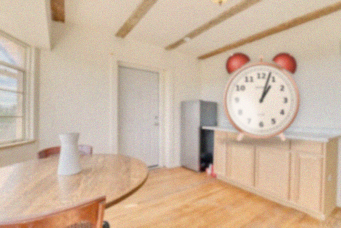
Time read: 1h03
